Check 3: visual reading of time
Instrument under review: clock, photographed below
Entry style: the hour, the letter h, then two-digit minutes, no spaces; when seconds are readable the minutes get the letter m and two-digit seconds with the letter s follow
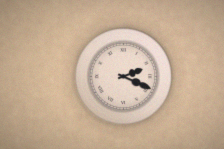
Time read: 2h19
